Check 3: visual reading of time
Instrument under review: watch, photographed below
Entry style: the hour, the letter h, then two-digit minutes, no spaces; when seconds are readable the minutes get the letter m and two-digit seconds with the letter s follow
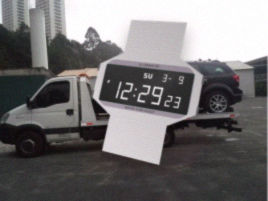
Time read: 12h29m23s
